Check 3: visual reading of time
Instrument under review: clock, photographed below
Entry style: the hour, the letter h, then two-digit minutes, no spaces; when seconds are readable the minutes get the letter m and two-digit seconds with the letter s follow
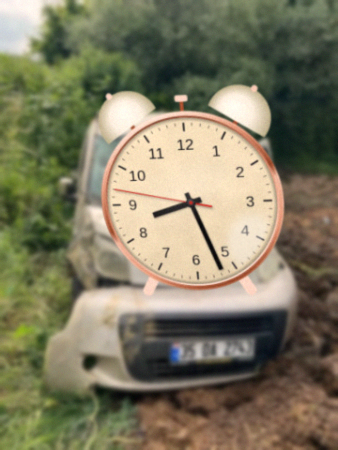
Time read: 8h26m47s
